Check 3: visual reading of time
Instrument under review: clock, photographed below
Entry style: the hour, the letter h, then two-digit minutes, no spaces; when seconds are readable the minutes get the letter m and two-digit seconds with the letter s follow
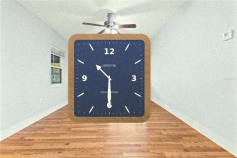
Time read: 10h30
